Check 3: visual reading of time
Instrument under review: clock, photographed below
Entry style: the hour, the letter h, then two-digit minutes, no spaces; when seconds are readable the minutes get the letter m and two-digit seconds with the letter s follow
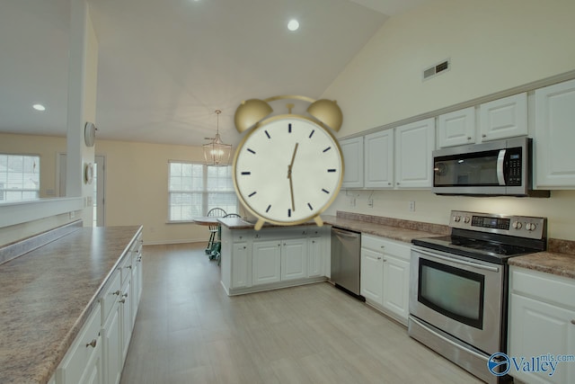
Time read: 12h29
